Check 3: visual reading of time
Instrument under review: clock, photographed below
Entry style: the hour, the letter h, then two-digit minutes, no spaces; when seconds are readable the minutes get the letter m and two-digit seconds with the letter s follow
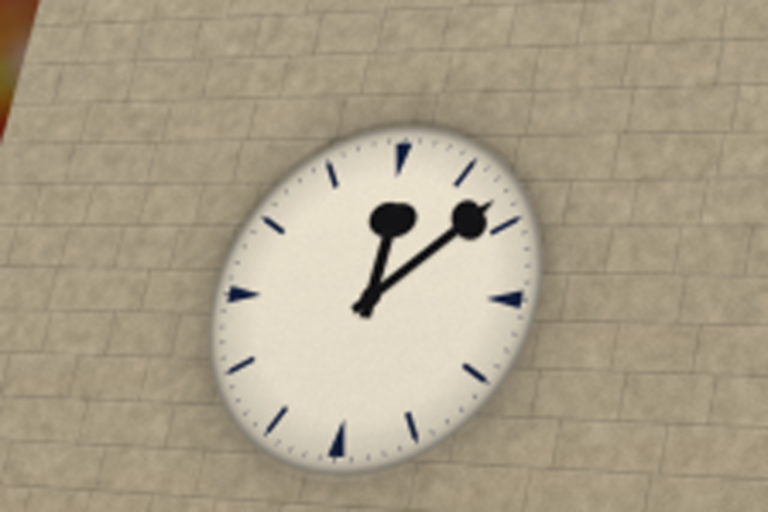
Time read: 12h08
